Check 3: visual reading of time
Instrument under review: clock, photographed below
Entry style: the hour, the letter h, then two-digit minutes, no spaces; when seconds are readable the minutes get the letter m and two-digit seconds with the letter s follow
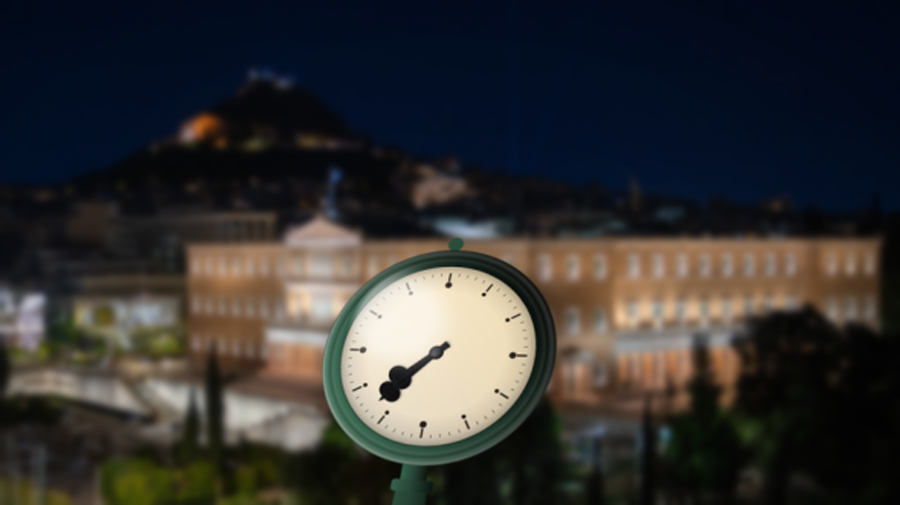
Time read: 7h37
